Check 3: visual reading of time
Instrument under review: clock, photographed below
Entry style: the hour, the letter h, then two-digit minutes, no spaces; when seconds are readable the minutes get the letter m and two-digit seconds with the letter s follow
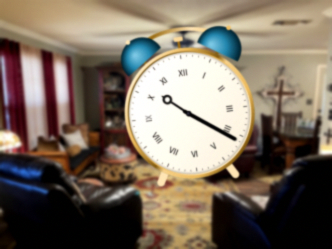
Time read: 10h21
